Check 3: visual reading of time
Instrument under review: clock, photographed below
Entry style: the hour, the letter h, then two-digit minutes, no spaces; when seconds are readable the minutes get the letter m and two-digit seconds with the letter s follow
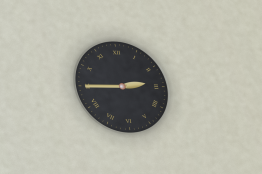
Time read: 2h45
